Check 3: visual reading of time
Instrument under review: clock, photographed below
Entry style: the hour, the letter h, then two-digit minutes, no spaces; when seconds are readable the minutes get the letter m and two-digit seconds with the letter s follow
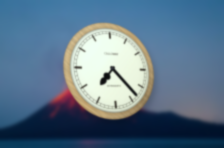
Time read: 7h23
